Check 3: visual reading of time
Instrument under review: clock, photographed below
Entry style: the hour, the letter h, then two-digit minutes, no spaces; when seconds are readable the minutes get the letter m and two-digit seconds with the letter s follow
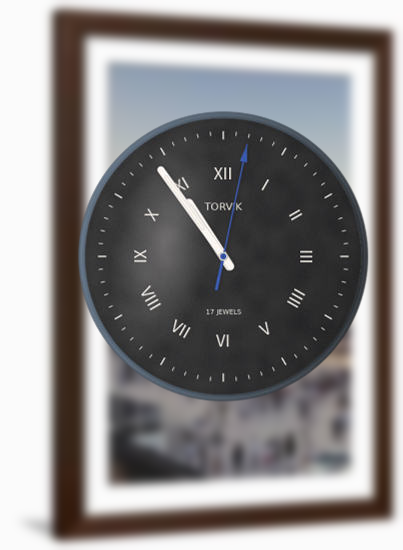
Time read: 10h54m02s
